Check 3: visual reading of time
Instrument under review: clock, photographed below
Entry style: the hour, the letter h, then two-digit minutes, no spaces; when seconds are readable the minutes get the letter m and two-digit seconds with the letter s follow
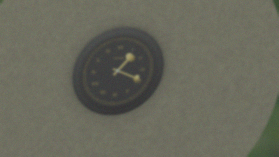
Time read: 1h19
